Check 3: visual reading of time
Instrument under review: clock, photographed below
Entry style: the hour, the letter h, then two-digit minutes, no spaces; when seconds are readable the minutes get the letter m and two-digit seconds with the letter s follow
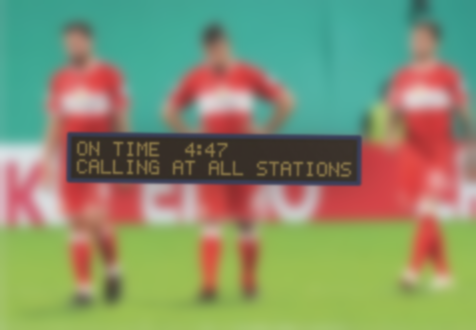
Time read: 4h47
